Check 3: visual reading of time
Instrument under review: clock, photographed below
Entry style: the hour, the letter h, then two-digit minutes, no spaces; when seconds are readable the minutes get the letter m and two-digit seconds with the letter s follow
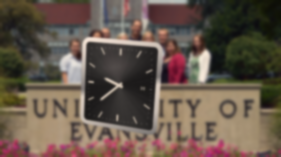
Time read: 9h38
